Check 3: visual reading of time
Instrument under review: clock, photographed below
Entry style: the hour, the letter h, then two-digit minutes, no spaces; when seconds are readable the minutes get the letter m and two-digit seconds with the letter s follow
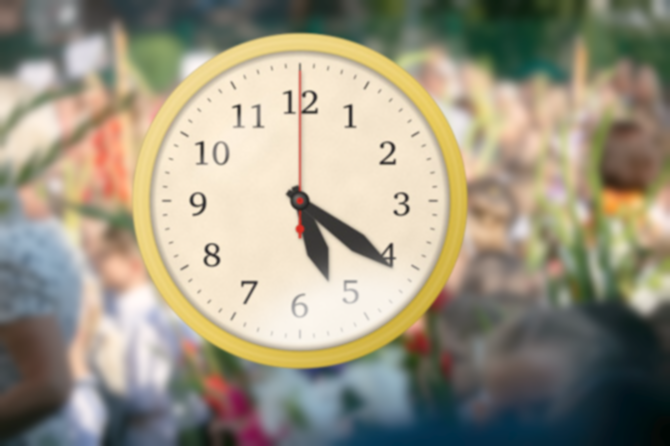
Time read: 5h21m00s
